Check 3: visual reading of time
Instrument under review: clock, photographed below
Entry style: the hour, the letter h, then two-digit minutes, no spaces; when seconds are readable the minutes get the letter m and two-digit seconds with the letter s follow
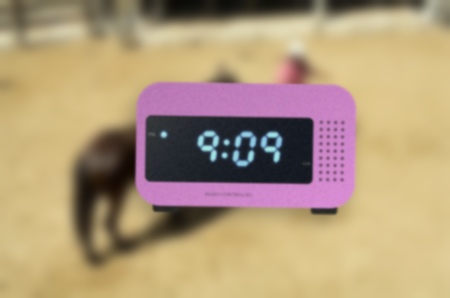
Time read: 9h09
